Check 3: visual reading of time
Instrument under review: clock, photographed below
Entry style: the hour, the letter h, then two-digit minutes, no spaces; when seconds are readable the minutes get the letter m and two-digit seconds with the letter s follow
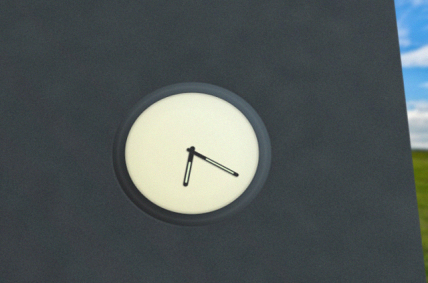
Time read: 6h20
